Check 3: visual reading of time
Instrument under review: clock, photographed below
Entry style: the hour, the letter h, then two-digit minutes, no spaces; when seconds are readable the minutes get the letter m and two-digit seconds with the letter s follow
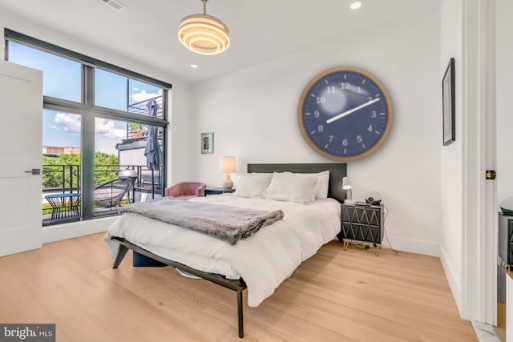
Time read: 8h11
